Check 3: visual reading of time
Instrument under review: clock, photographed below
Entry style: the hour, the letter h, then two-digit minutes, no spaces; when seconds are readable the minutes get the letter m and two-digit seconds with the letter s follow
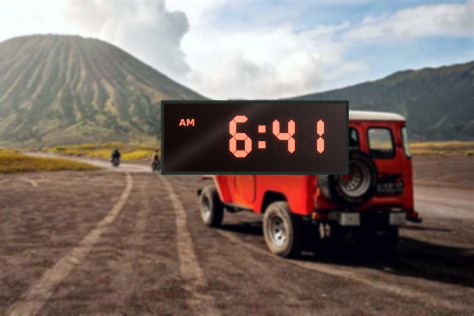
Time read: 6h41
